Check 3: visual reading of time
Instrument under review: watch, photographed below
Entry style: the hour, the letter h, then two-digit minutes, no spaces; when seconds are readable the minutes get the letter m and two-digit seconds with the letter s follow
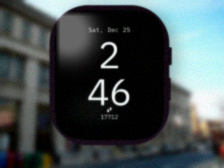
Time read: 2h46
